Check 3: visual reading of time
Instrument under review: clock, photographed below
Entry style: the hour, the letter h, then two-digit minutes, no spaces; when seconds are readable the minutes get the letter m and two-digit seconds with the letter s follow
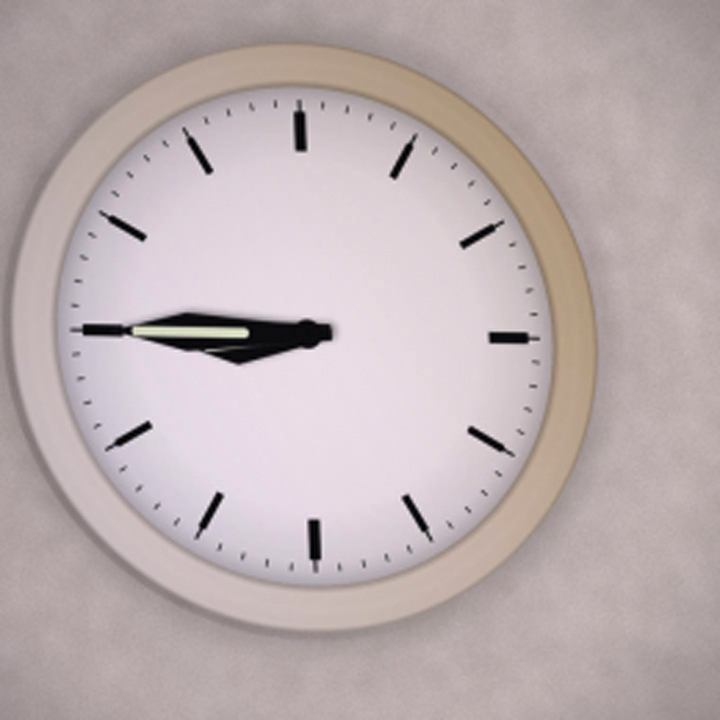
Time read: 8h45
